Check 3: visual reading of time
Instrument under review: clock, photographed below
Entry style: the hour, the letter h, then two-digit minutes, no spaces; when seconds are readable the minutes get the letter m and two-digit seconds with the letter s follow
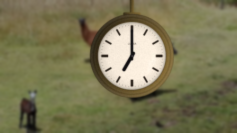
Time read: 7h00
